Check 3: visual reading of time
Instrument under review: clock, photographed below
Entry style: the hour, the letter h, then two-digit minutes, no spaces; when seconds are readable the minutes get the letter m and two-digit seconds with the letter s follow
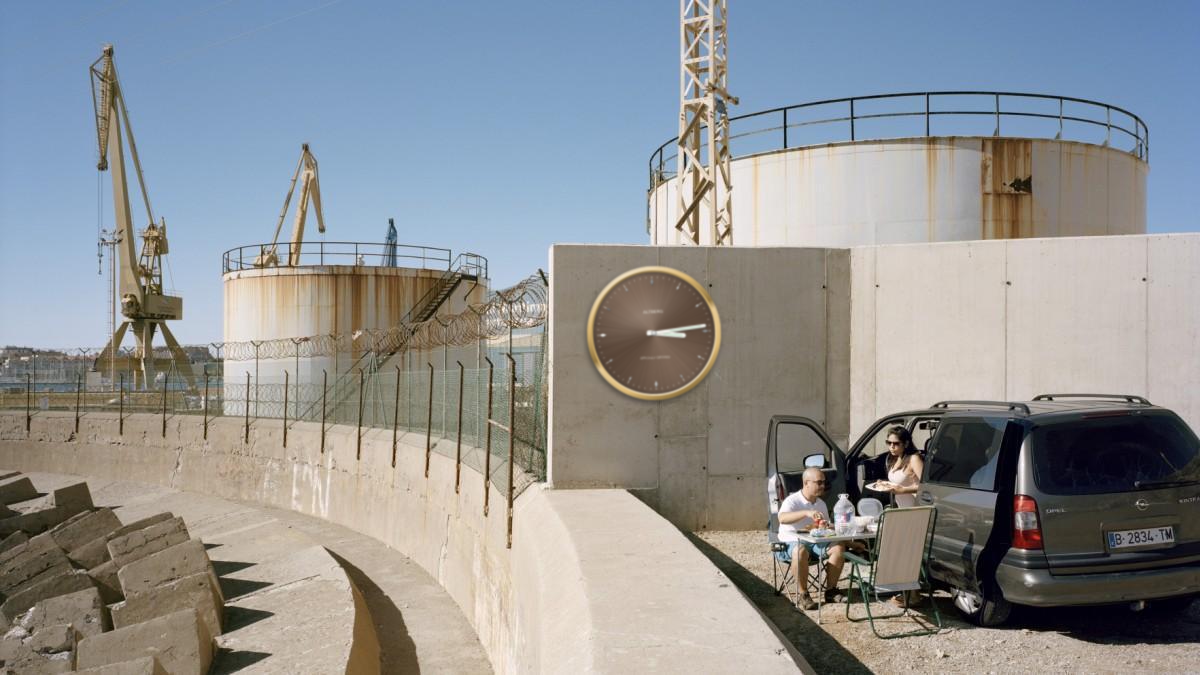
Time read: 3h14
